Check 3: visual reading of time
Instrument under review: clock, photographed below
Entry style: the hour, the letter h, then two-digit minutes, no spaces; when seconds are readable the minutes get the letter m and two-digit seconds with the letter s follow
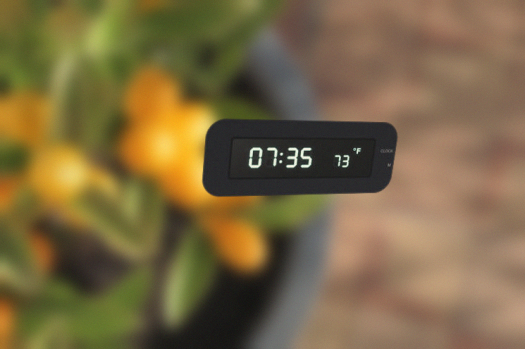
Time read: 7h35
